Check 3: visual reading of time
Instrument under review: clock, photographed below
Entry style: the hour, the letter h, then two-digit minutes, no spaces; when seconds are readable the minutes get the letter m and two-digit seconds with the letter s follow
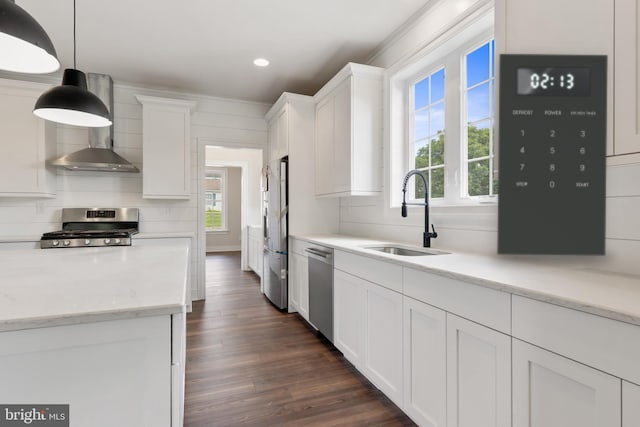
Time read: 2h13
